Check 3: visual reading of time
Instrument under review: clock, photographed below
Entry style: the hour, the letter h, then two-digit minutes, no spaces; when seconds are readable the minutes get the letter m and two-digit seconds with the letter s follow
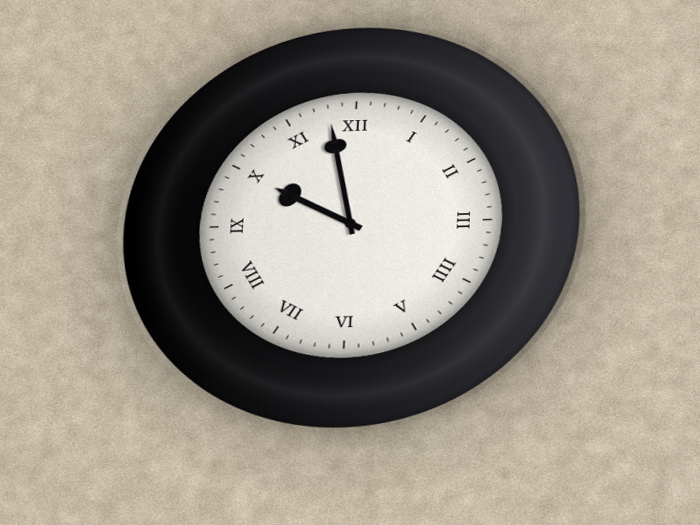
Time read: 9h58
